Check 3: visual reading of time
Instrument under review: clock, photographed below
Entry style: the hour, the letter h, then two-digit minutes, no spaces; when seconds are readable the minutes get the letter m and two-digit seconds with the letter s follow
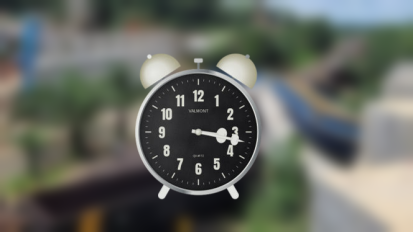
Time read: 3h17
